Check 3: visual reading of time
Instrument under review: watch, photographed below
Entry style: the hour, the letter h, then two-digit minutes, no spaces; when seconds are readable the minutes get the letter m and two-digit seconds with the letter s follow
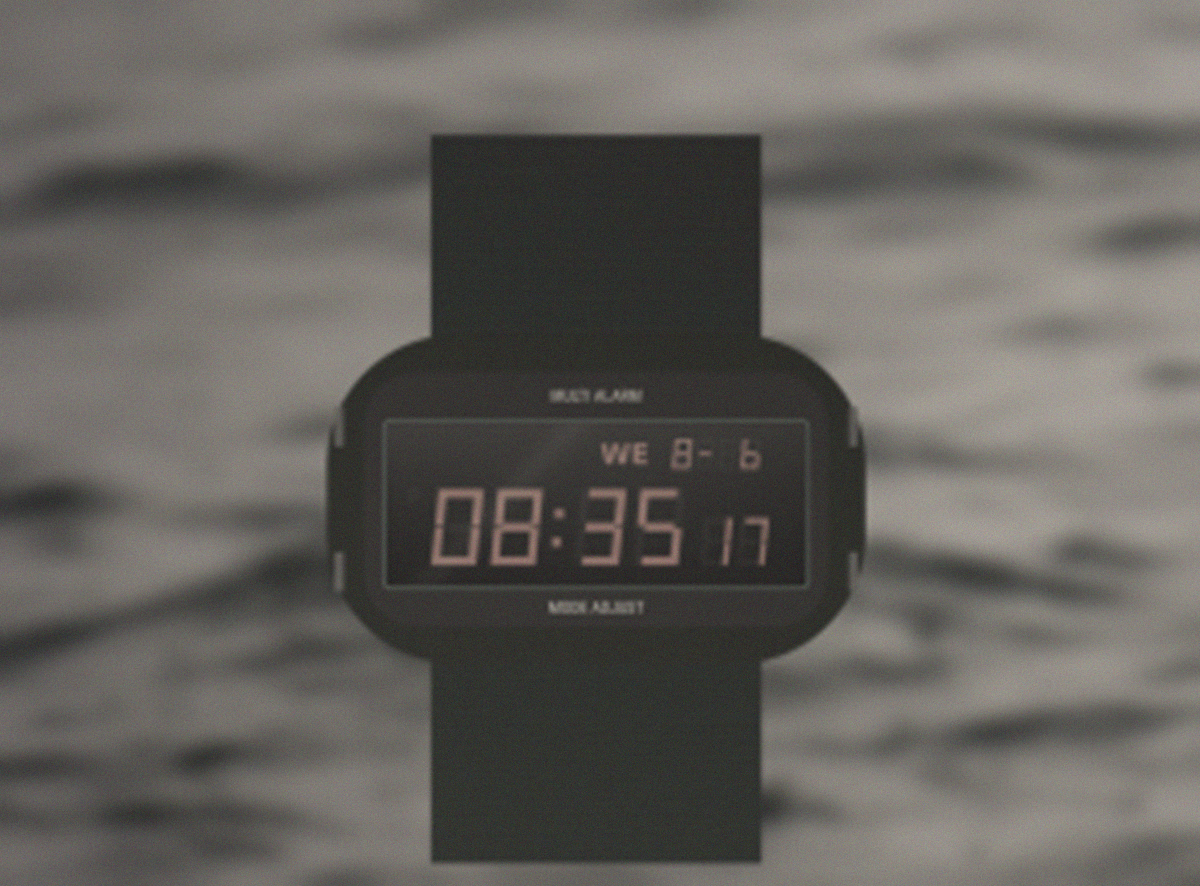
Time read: 8h35m17s
